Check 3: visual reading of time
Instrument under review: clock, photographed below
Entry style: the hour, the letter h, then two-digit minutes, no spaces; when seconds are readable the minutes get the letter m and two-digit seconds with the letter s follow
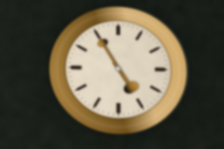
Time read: 4h55
